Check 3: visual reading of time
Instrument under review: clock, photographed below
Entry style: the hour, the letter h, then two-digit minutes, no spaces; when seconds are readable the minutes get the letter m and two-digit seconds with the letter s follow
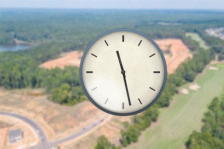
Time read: 11h28
